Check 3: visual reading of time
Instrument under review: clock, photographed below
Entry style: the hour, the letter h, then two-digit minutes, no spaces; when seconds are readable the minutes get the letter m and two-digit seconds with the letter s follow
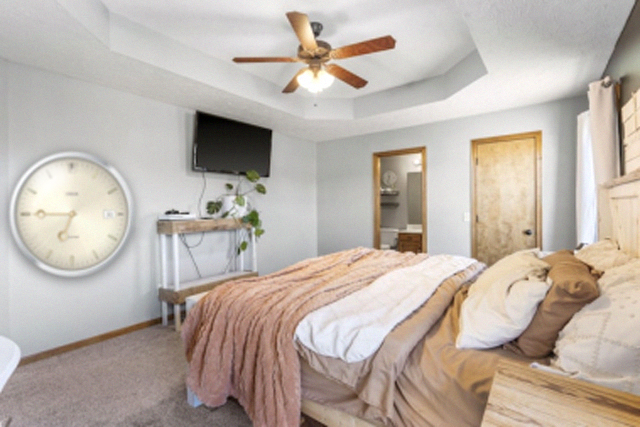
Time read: 6h45
